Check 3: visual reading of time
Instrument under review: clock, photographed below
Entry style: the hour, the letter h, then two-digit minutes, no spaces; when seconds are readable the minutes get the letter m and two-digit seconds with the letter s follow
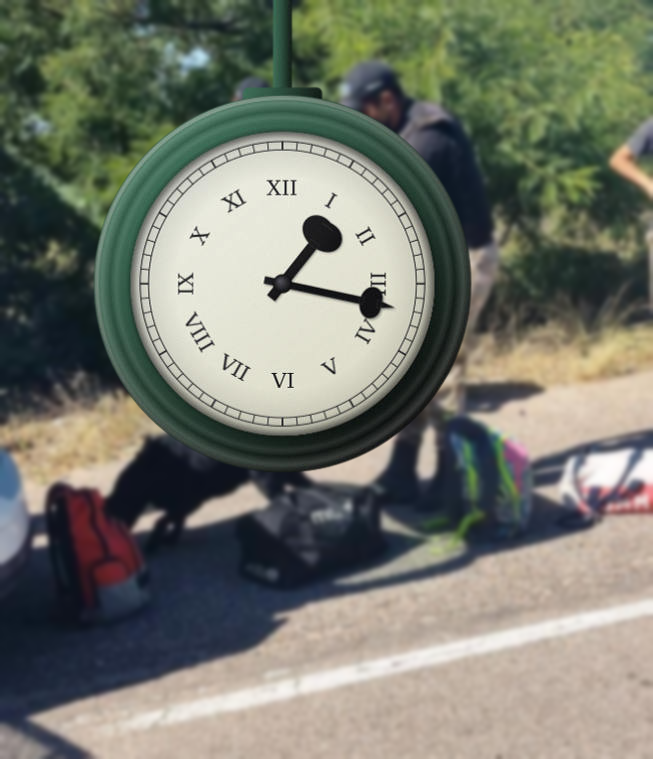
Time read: 1h17
